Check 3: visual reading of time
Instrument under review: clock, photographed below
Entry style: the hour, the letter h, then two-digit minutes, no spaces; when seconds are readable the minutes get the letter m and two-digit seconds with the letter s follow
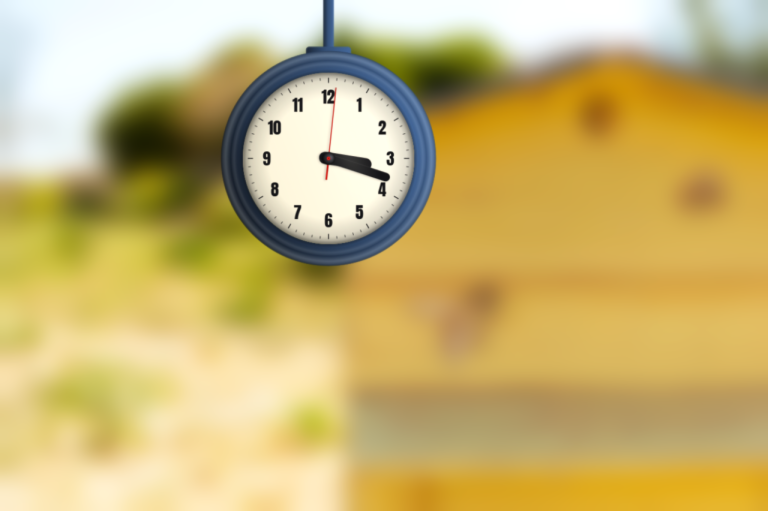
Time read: 3h18m01s
